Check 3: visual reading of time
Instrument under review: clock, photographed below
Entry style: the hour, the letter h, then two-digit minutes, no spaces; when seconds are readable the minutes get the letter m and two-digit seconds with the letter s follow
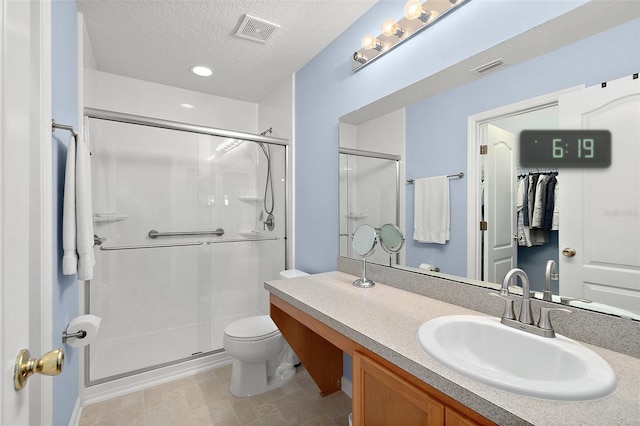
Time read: 6h19
